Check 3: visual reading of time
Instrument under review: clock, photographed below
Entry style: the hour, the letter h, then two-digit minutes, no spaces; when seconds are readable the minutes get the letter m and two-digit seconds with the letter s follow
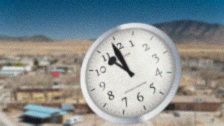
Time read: 10h59
